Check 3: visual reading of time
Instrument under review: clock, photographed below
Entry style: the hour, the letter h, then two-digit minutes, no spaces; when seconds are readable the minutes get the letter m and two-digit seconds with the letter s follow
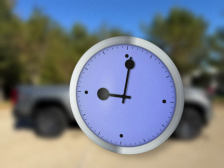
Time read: 9h01
